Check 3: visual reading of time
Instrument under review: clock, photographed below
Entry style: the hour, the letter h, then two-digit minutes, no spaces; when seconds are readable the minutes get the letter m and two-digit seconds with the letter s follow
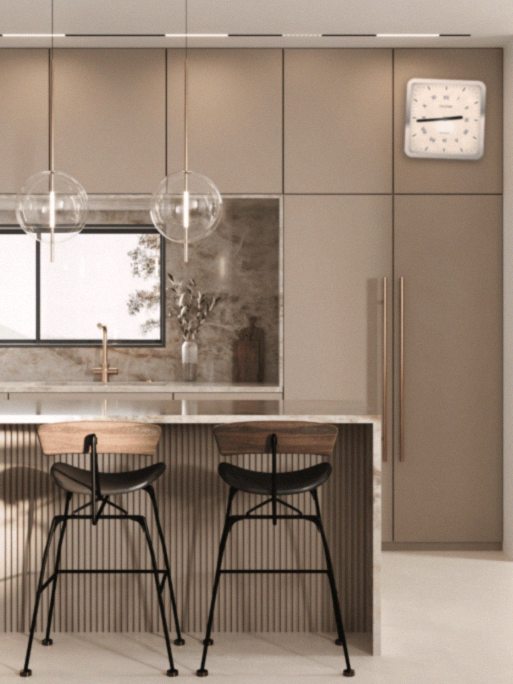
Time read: 2h44
